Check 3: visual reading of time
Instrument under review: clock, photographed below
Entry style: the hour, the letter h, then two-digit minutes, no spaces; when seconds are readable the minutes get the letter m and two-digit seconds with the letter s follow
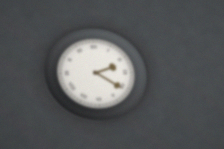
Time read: 2h21
